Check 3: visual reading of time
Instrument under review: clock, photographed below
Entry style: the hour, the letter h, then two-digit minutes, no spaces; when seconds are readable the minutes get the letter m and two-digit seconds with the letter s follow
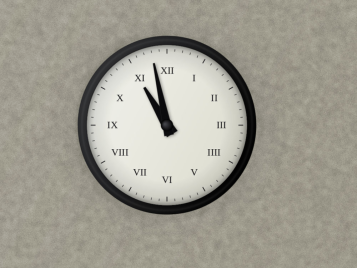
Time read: 10h58
